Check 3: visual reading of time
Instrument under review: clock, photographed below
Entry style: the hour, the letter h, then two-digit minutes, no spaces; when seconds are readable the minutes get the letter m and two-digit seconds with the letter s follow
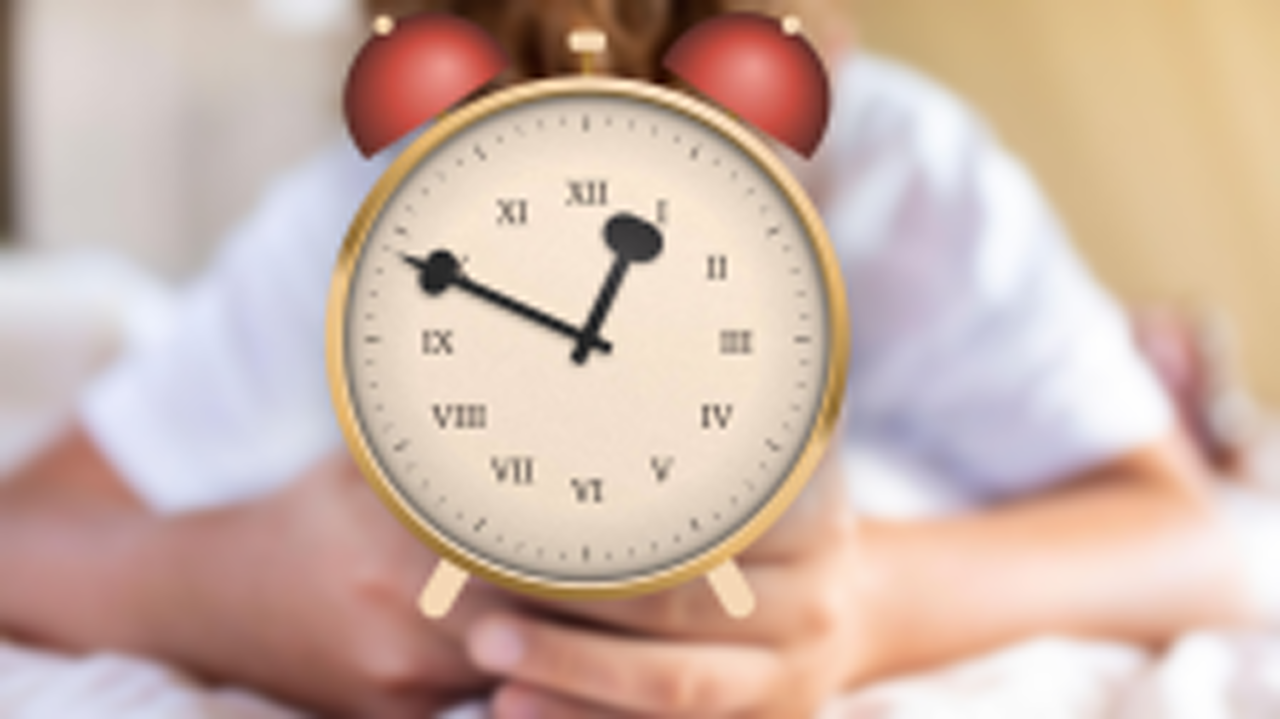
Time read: 12h49
